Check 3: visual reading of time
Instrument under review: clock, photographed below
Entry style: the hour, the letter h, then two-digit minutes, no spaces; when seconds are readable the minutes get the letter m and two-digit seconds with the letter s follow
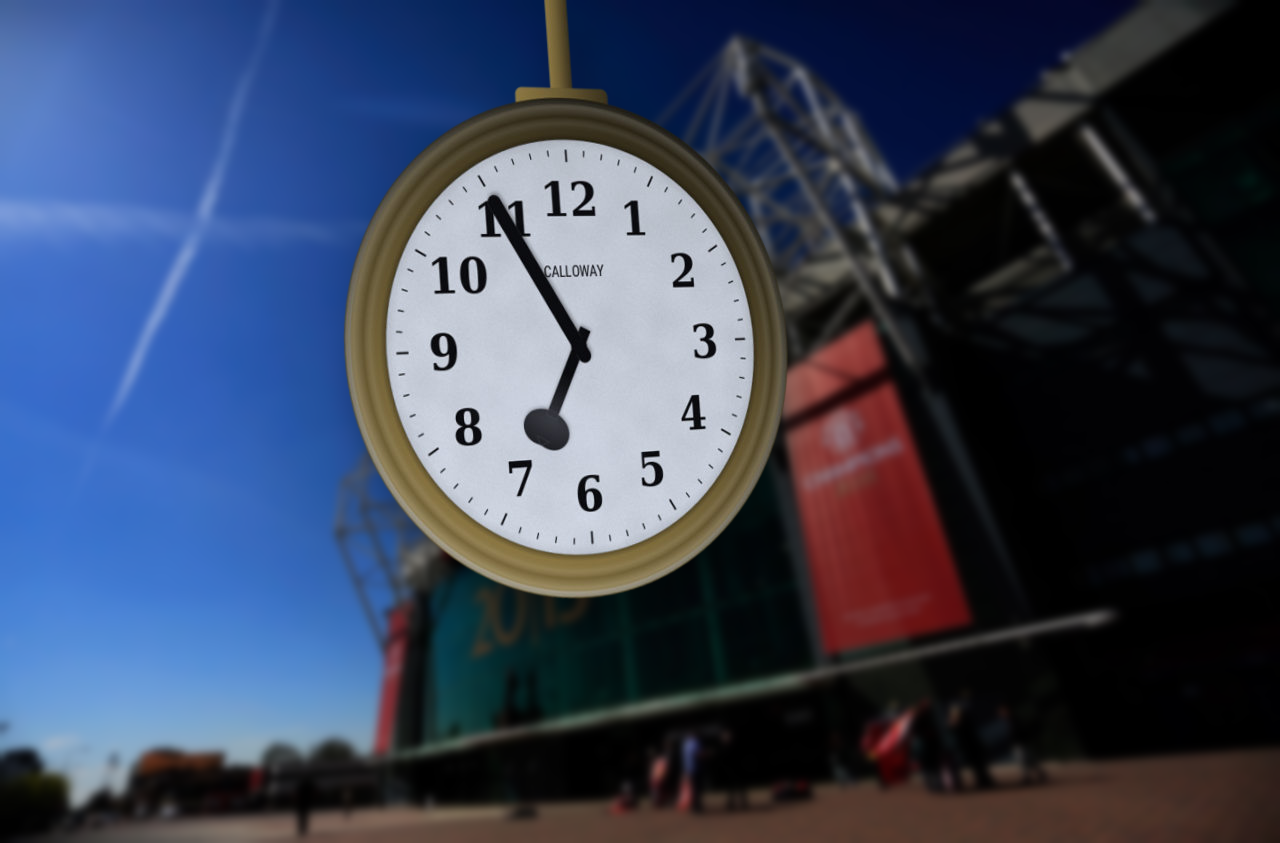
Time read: 6h55
